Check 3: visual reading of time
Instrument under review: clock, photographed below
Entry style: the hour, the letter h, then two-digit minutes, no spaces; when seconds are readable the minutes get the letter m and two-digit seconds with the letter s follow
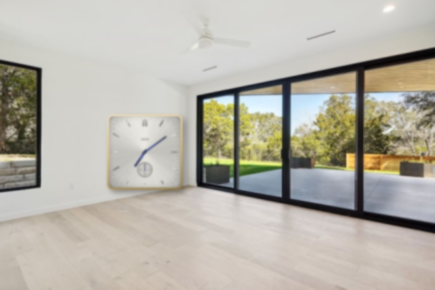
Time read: 7h09
